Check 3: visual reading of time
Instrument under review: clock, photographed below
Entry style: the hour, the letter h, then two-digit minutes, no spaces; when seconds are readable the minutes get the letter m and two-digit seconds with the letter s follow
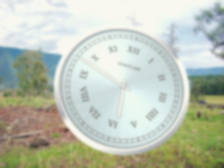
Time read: 5h48
